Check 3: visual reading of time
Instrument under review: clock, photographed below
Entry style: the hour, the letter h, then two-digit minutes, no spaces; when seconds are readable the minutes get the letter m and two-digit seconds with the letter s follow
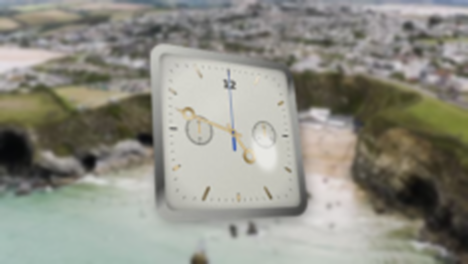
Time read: 4h48
